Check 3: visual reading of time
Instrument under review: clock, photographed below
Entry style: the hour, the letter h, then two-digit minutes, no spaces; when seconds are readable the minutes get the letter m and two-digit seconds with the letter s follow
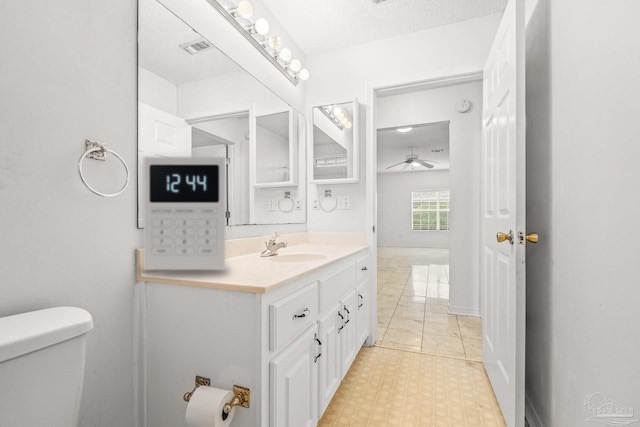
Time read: 12h44
